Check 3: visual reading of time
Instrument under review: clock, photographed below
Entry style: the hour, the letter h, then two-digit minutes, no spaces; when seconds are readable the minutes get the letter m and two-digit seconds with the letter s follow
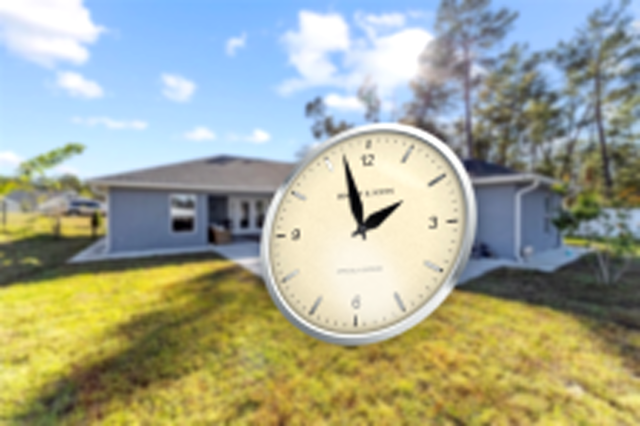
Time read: 1h57
